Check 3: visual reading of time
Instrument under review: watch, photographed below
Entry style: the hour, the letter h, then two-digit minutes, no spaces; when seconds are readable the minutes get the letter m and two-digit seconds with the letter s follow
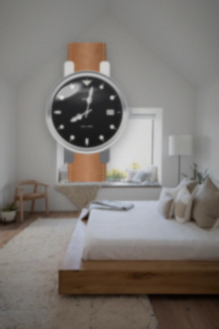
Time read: 8h02
